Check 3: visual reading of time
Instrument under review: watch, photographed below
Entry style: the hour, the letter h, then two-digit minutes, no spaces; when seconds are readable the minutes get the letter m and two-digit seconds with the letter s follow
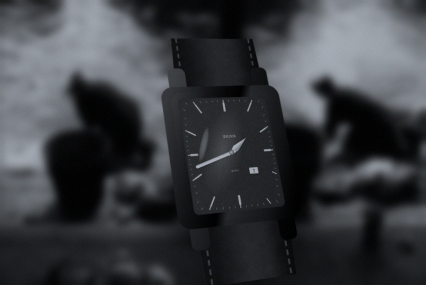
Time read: 1h42
